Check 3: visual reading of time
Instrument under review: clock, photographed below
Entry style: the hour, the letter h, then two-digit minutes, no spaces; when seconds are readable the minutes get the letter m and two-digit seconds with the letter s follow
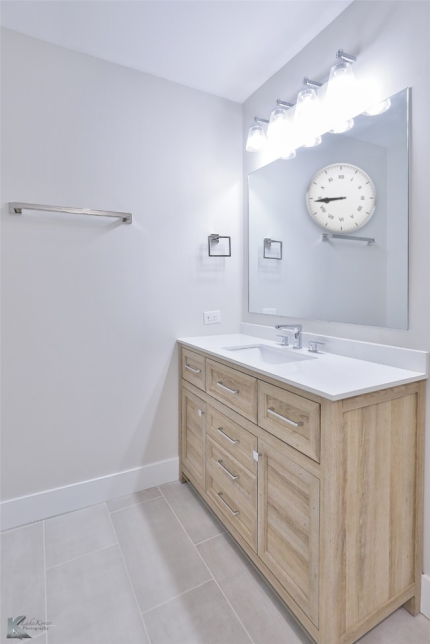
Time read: 8h44
